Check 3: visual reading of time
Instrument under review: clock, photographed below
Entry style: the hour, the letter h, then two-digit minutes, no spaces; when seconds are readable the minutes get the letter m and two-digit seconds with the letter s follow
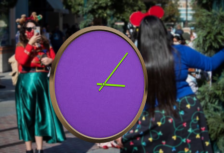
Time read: 3h07
